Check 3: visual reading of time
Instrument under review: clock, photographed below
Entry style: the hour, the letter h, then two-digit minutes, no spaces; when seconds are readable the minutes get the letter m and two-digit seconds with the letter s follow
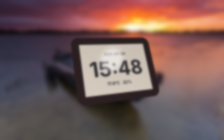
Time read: 15h48
